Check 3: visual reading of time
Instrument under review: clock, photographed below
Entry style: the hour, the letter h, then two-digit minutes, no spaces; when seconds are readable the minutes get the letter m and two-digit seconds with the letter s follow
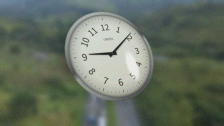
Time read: 9h09
